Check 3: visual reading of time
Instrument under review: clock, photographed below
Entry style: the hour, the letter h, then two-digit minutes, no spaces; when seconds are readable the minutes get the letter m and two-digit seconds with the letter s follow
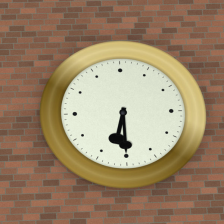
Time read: 6h30
